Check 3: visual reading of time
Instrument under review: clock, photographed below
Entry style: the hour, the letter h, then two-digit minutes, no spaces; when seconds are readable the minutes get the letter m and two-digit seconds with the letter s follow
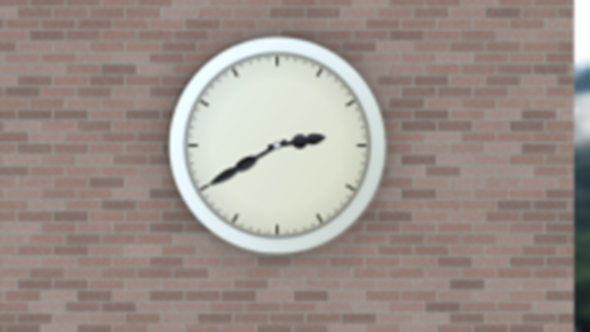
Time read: 2h40
